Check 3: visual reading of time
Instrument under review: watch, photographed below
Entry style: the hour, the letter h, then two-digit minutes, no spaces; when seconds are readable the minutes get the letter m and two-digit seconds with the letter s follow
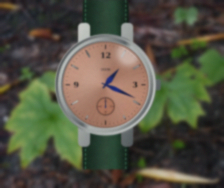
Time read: 1h19
